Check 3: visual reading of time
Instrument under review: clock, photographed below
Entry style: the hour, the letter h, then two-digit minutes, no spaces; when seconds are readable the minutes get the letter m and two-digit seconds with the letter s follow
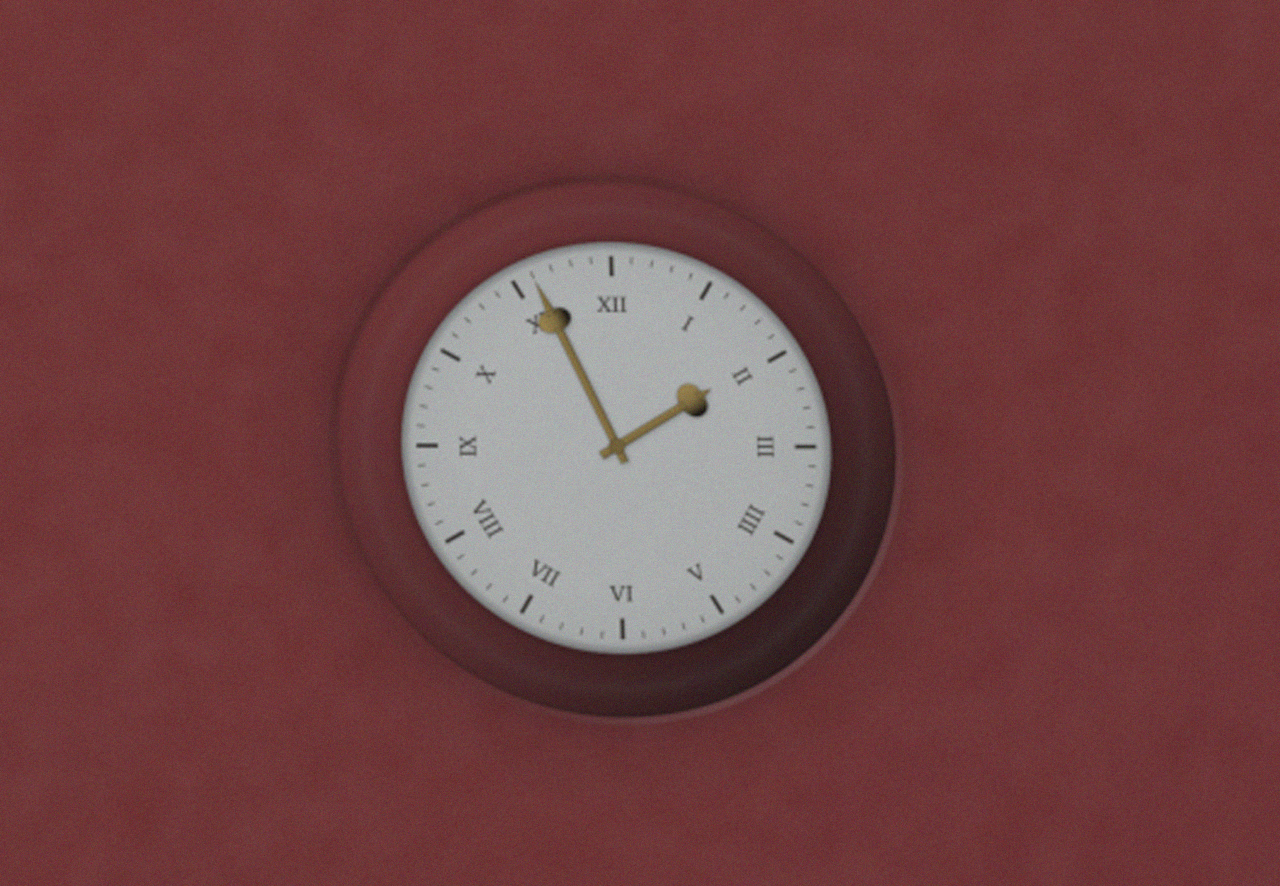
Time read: 1h56
